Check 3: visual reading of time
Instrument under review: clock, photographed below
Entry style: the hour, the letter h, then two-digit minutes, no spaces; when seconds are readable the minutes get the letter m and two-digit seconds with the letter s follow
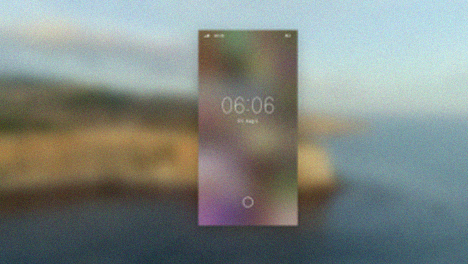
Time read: 6h06
